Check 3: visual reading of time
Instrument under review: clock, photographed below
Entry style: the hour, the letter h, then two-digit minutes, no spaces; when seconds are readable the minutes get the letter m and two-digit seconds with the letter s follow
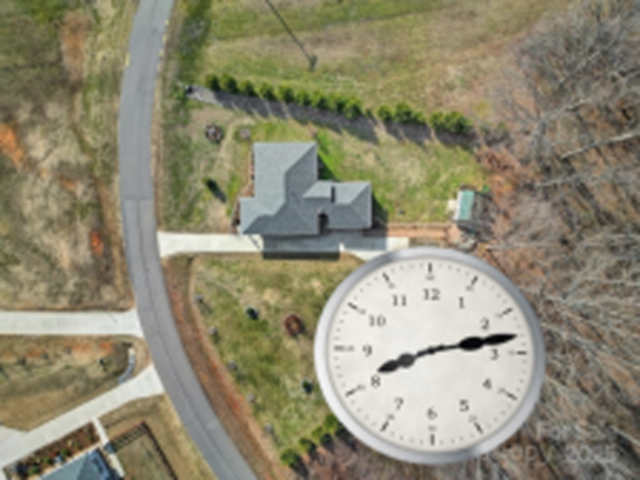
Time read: 8h13
